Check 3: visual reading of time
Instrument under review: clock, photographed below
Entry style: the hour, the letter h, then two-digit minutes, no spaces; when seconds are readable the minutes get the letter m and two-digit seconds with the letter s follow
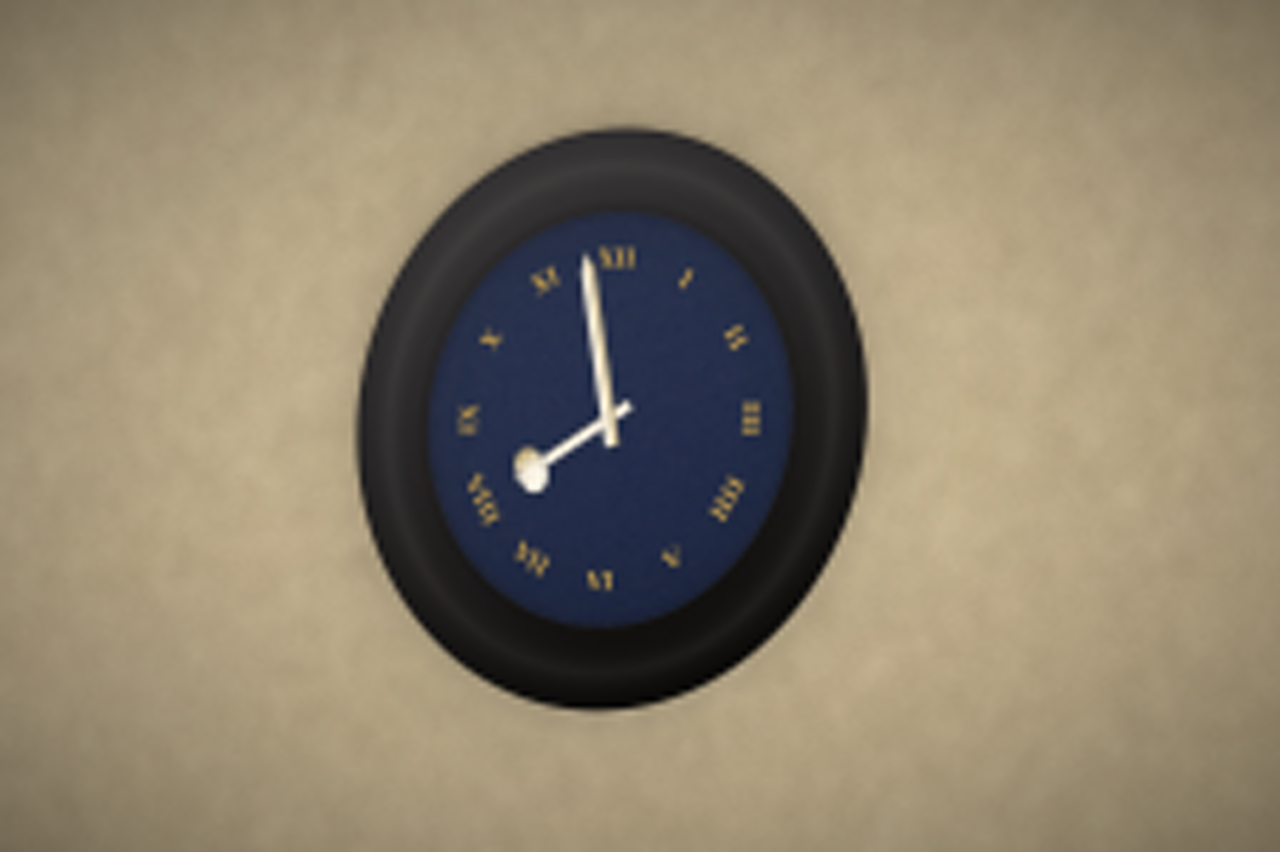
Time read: 7h58
